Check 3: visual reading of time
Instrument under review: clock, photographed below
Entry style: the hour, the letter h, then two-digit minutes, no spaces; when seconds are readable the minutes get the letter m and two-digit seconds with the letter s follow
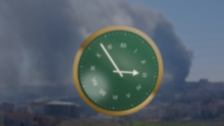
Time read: 2h53
